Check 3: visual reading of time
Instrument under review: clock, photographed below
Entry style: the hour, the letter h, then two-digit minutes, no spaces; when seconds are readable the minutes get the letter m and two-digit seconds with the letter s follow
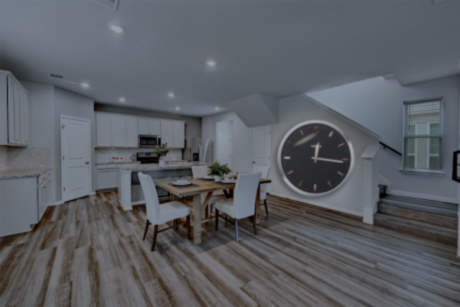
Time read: 12h16
